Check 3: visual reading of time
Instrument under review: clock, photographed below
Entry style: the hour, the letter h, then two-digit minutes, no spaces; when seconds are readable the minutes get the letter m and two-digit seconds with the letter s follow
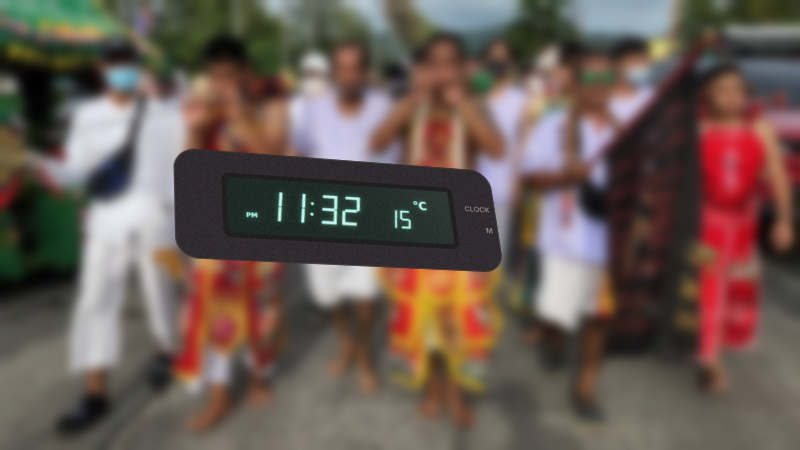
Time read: 11h32
